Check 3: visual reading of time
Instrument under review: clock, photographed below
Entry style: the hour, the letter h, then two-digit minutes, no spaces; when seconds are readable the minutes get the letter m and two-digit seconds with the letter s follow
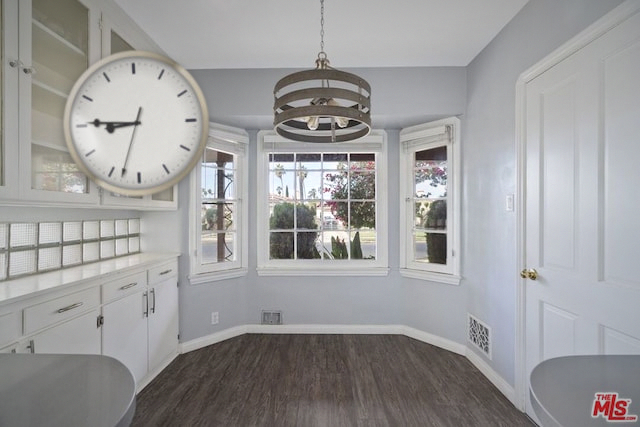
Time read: 8h45m33s
